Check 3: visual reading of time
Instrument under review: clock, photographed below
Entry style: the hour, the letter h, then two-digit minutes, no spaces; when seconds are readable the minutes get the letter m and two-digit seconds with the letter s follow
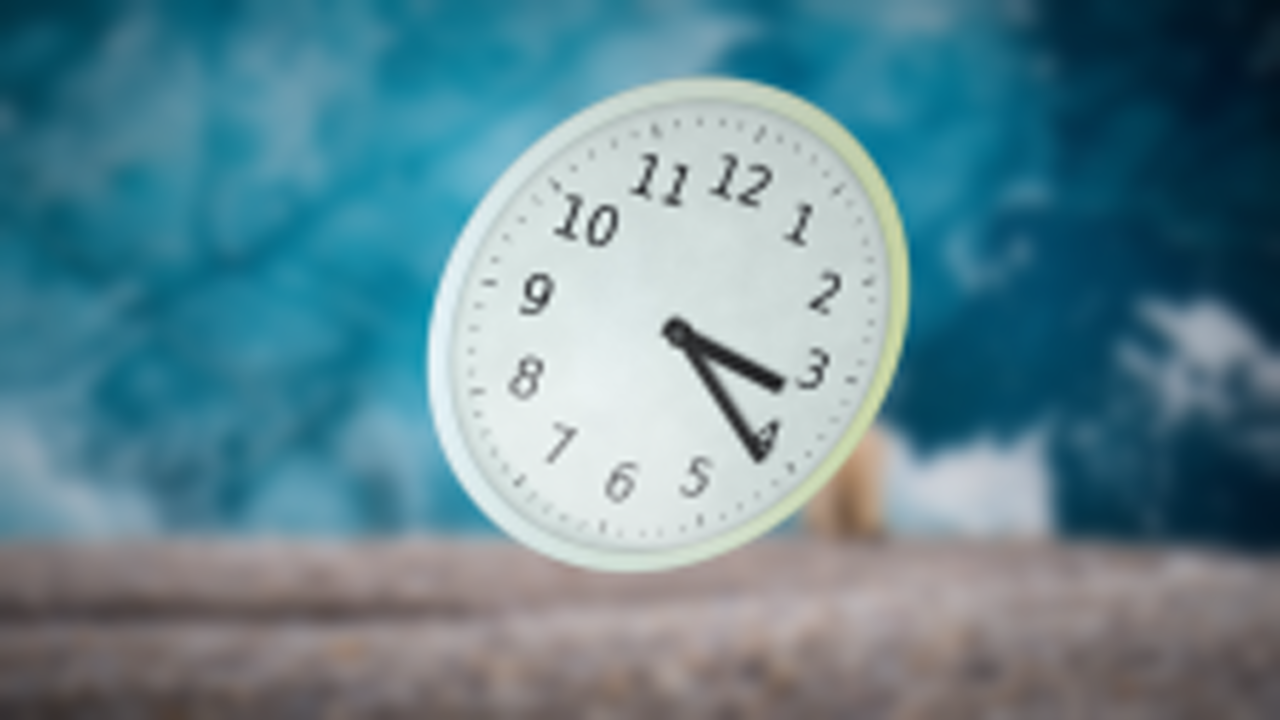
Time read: 3h21
